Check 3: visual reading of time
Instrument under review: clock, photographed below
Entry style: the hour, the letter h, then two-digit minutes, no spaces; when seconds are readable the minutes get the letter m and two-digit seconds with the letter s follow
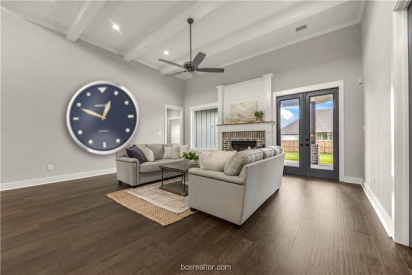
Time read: 12h49
